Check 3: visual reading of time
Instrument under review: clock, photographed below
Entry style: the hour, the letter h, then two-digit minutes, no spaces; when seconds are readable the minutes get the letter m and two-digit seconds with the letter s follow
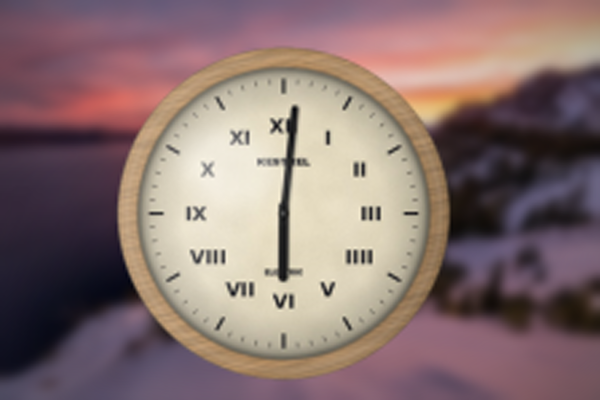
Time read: 6h01
